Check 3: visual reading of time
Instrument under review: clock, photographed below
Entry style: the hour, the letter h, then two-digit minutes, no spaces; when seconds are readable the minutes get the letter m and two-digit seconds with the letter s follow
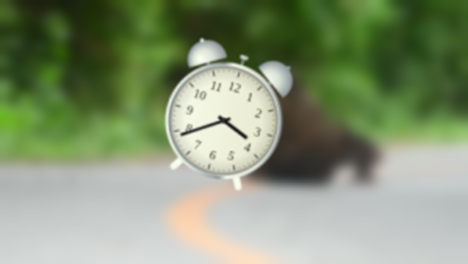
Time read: 3h39
